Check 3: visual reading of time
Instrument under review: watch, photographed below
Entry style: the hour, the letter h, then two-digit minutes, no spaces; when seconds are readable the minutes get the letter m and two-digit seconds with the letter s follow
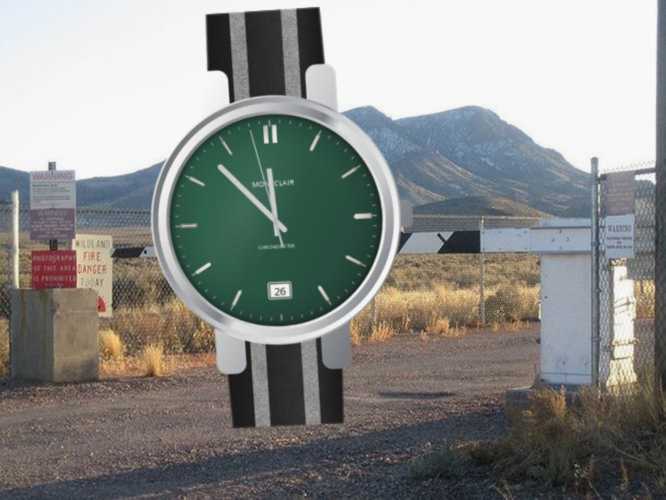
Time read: 11h52m58s
